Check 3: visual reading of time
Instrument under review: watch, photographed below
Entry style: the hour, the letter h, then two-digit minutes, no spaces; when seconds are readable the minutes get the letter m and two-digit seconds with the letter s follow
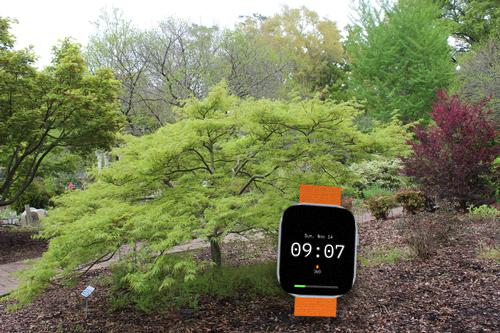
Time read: 9h07
